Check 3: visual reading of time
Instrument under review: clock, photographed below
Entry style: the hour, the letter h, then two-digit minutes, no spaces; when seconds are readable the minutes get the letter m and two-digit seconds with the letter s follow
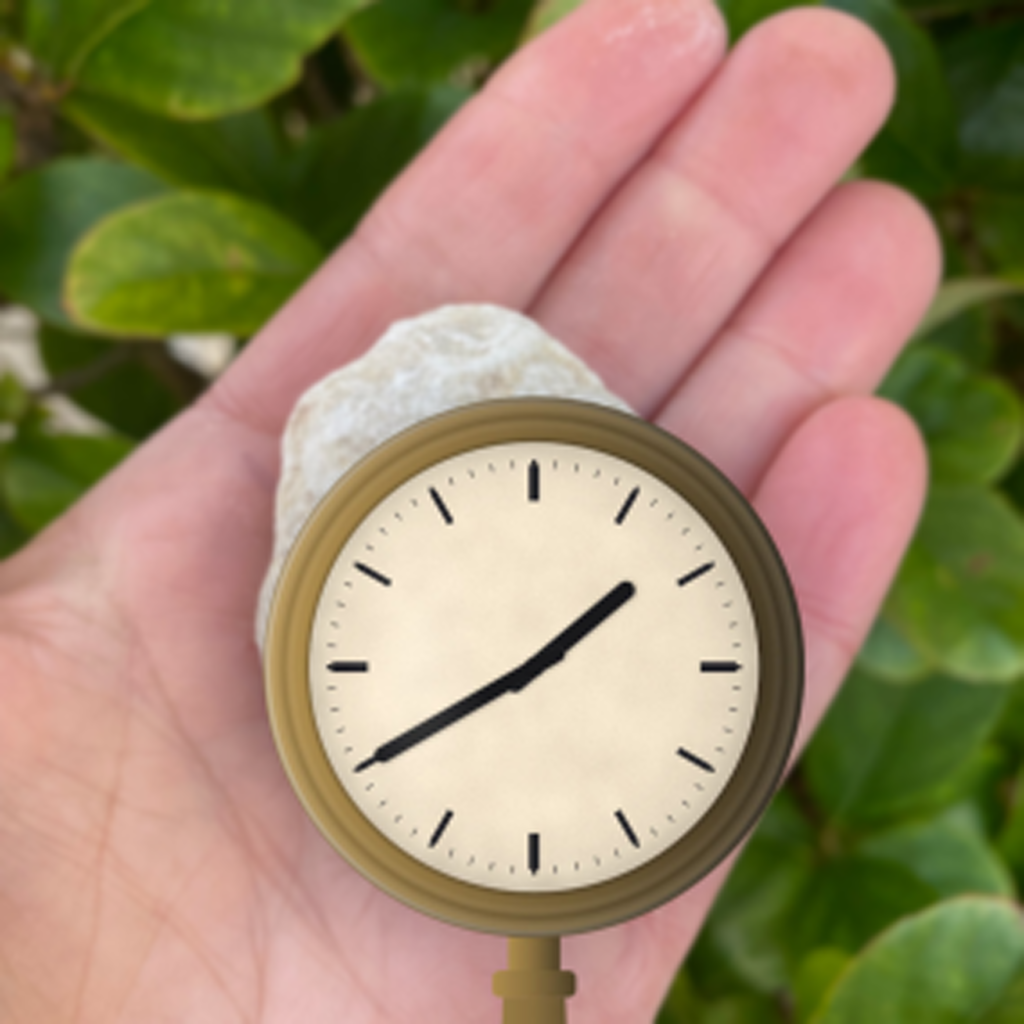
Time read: 1h40
